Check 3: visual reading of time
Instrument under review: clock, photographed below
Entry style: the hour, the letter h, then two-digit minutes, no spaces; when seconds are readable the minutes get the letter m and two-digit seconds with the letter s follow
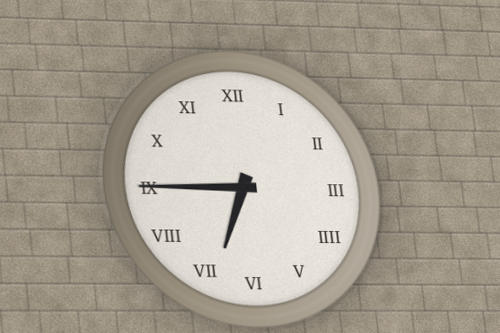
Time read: 6h45
